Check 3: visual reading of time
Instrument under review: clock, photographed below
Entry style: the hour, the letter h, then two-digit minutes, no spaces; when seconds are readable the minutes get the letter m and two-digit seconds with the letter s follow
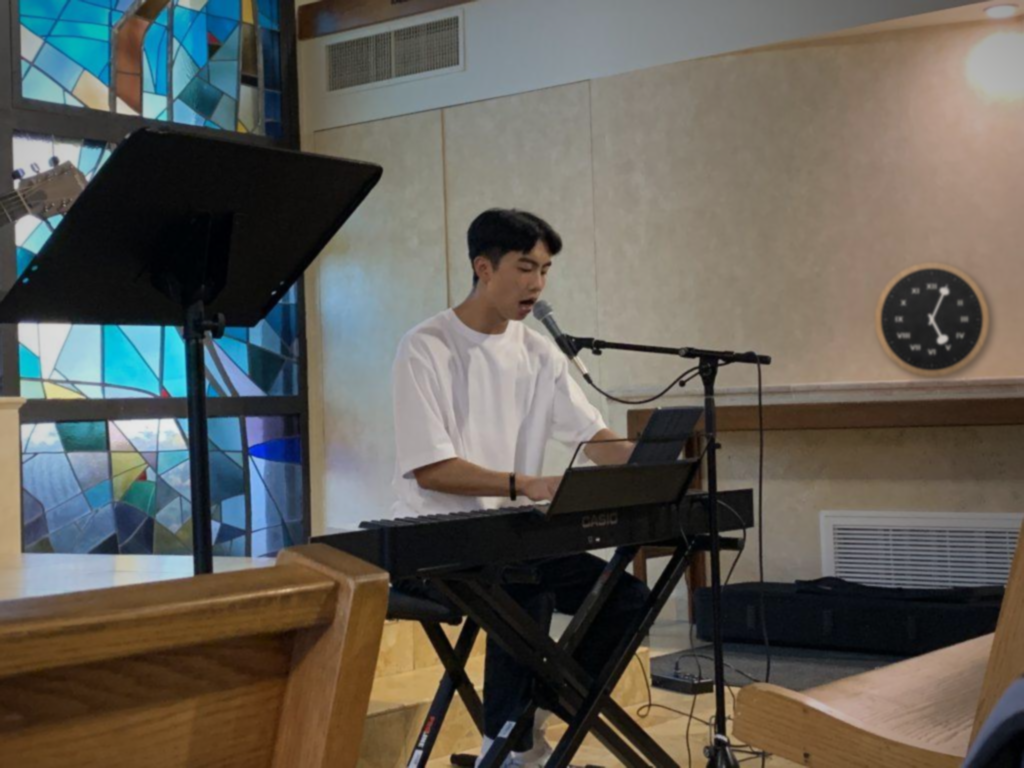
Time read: 5h04
